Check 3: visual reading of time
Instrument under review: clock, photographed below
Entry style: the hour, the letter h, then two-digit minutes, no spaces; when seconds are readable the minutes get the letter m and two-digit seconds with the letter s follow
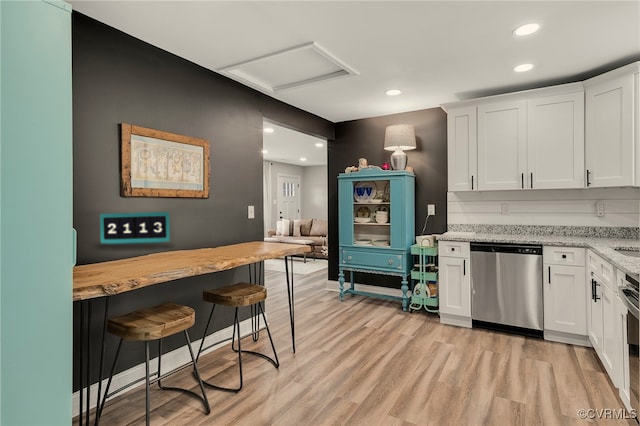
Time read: 21h13
